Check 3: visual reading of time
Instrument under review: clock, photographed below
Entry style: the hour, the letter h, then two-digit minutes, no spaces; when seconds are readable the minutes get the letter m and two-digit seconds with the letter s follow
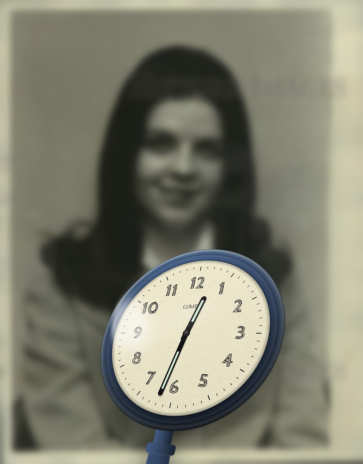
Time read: 12h32
